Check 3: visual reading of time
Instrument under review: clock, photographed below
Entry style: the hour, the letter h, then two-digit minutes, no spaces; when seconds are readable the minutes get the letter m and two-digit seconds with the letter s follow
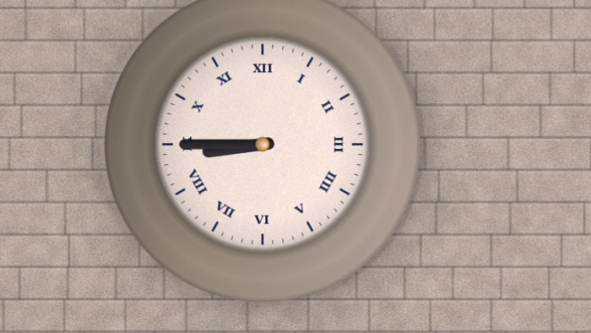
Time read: 8h45
